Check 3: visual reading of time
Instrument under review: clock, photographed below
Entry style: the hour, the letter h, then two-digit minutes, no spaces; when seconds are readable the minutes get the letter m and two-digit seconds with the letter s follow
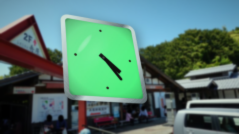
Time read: 4h24
